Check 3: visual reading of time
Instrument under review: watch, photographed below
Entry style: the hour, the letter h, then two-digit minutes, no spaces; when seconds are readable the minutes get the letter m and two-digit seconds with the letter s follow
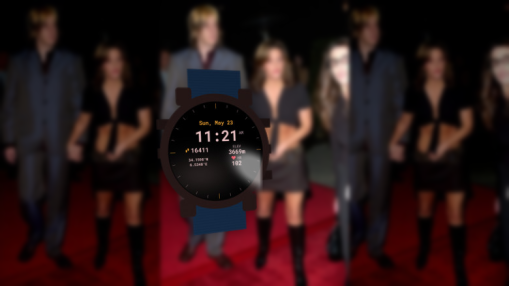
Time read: 11h21
